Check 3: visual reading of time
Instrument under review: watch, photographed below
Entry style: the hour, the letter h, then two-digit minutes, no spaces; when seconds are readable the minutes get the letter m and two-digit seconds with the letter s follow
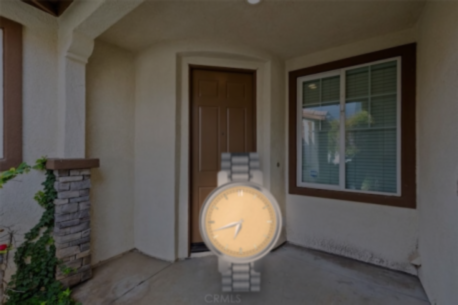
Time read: 6h42
